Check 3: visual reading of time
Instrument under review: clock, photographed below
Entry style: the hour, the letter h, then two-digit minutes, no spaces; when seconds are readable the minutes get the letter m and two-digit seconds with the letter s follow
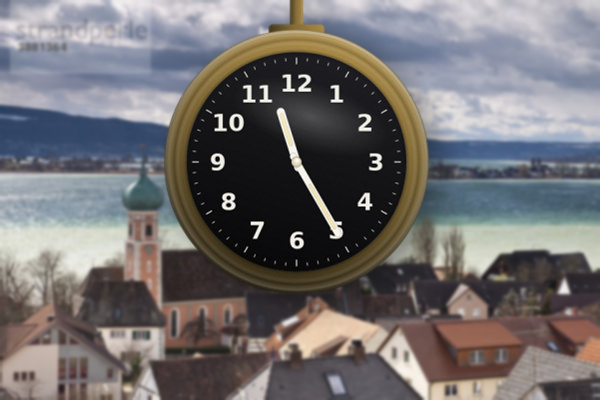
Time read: 11h25
